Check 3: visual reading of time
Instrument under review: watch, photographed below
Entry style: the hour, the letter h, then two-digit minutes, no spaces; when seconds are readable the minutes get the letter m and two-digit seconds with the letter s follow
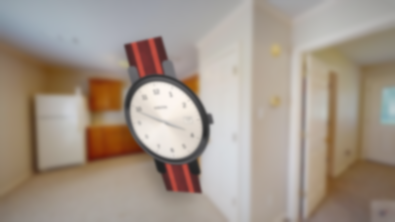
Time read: 3h49
